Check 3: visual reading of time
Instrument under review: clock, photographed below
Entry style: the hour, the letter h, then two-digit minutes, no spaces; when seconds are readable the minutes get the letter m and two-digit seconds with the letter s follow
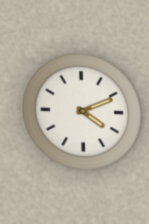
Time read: 4h11
